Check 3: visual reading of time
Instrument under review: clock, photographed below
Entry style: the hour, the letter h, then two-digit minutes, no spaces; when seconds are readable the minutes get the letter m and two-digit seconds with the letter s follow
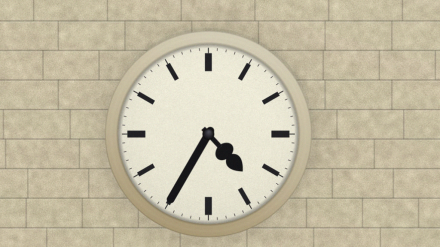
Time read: 4h35
